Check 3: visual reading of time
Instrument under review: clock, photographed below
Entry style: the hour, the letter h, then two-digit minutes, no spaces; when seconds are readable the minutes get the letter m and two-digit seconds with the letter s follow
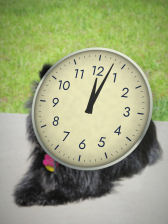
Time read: 12h03
